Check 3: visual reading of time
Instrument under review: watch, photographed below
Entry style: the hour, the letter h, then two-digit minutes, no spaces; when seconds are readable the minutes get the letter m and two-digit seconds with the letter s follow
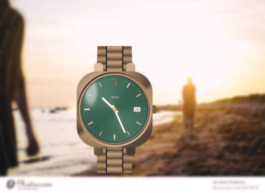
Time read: 10h26
